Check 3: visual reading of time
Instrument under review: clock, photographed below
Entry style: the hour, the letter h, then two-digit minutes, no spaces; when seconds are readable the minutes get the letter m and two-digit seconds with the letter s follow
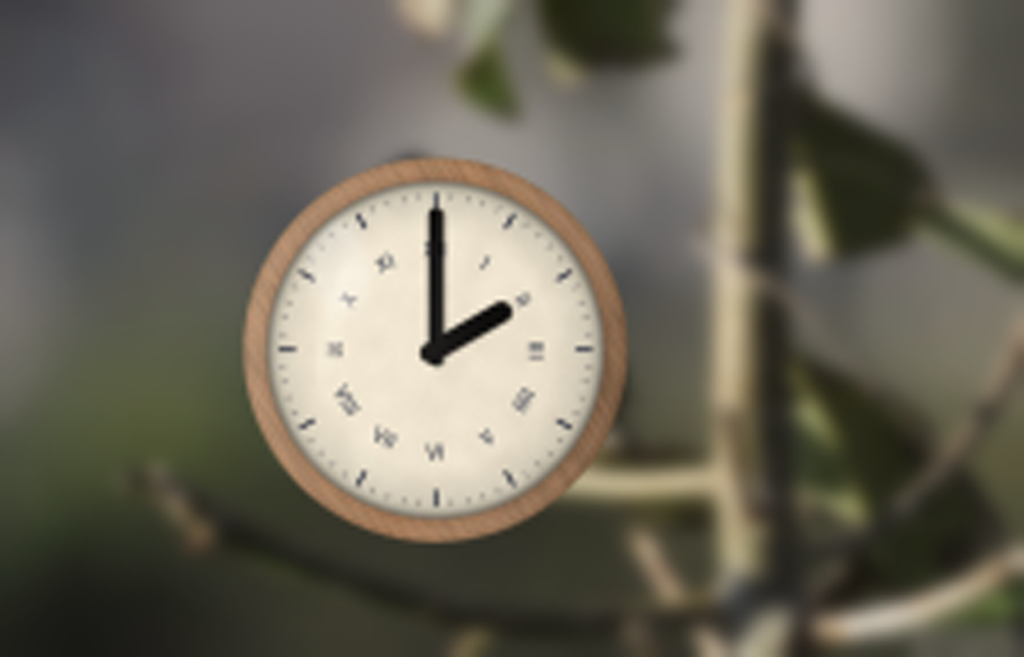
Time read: 2h00
